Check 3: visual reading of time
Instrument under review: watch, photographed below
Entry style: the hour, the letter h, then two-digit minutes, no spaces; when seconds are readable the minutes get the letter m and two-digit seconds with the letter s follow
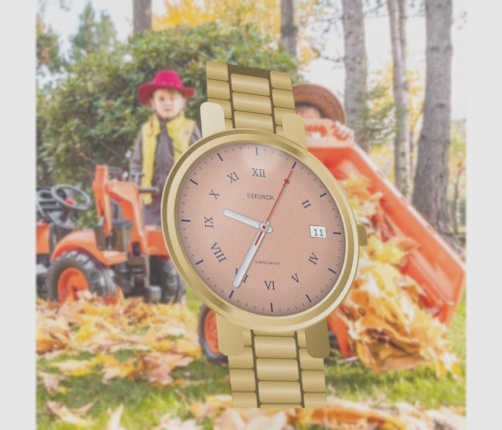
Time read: 9h35m05s
